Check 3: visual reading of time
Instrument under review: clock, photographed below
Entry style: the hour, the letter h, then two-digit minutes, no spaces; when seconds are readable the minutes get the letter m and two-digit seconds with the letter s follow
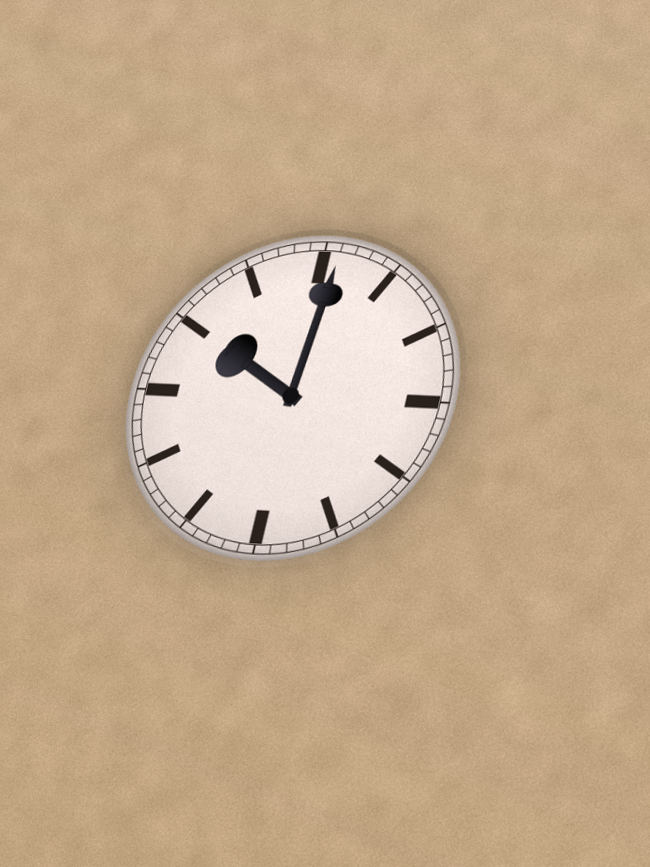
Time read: 10h01
